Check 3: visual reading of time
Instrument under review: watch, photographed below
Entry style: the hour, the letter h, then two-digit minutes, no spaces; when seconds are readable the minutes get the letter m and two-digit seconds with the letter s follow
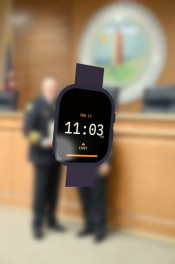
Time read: 11h03
